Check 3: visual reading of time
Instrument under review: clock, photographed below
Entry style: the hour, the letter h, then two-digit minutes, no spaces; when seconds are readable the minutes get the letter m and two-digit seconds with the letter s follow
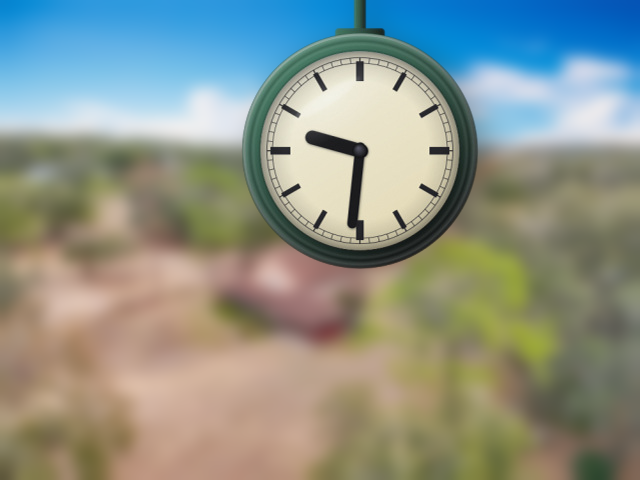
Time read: 9h31
